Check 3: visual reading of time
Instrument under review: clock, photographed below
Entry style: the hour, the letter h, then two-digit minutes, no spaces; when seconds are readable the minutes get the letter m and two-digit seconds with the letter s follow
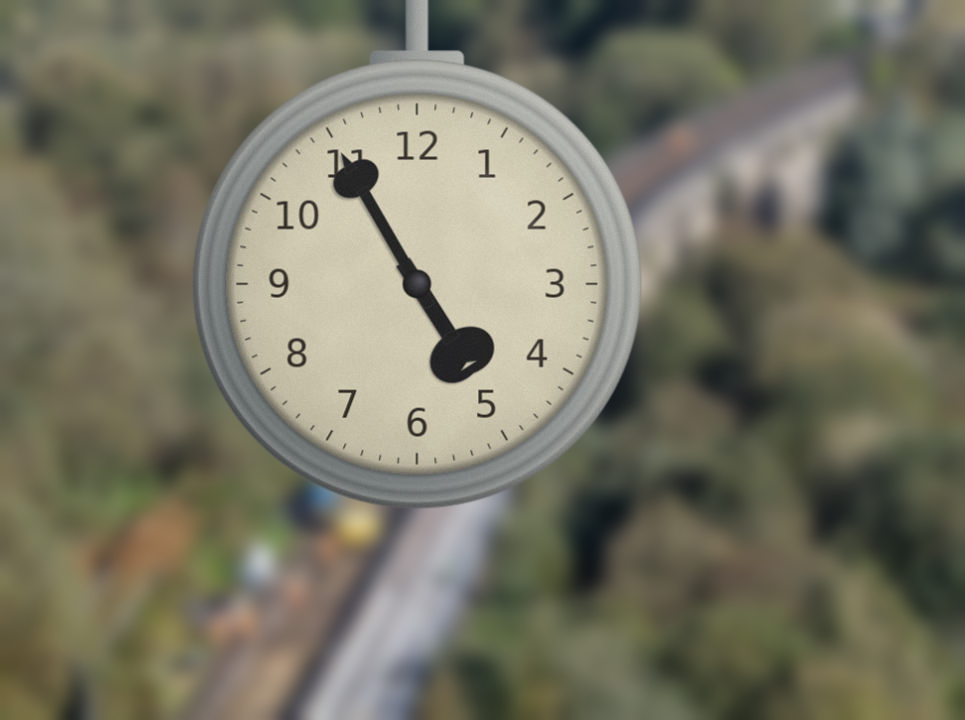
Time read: 4h55
